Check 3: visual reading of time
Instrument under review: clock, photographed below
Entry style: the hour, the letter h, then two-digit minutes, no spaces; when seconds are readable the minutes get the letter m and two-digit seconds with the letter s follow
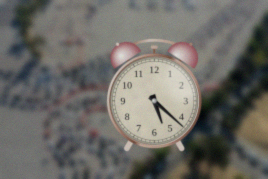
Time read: 5h22
